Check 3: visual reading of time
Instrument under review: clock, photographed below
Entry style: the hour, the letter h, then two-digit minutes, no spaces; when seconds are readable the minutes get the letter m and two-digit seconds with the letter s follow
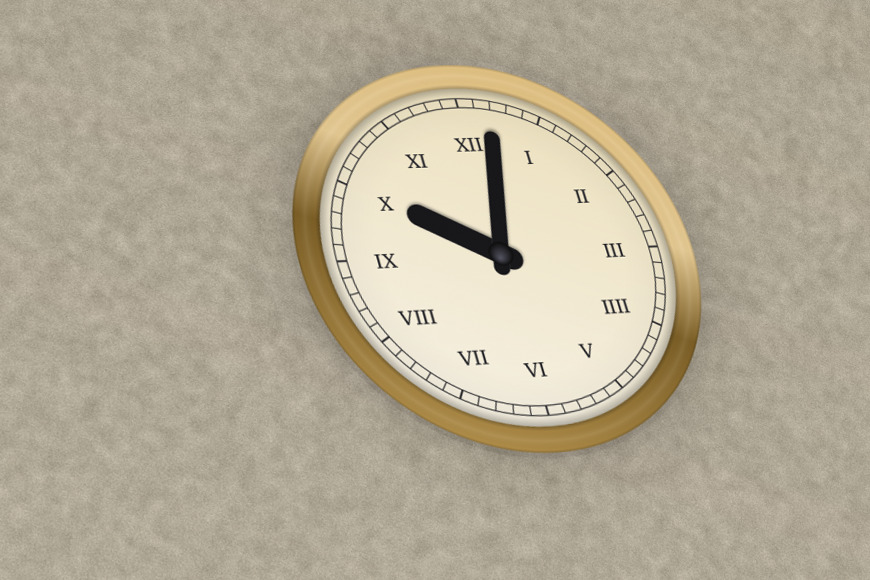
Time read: 10h02
